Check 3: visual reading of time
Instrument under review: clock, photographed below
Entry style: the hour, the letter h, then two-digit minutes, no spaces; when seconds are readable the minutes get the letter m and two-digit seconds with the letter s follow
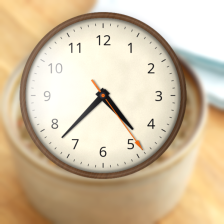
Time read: 4h37m24s
